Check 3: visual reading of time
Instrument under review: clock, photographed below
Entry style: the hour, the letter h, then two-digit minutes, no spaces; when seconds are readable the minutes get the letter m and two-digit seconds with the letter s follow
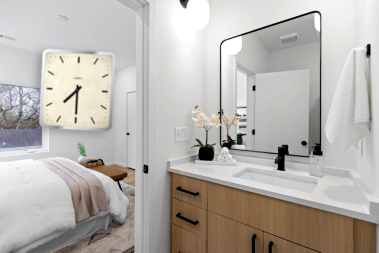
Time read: 7h30
